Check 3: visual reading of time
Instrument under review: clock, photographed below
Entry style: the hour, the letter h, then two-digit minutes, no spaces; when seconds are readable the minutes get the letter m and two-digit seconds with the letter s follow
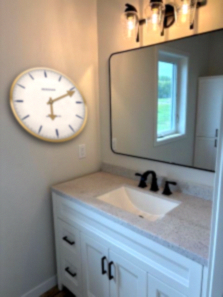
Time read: 6h11
